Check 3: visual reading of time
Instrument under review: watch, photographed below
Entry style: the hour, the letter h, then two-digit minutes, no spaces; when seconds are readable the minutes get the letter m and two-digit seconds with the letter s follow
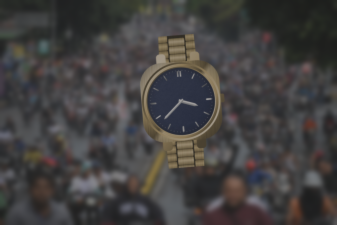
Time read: 3h38
